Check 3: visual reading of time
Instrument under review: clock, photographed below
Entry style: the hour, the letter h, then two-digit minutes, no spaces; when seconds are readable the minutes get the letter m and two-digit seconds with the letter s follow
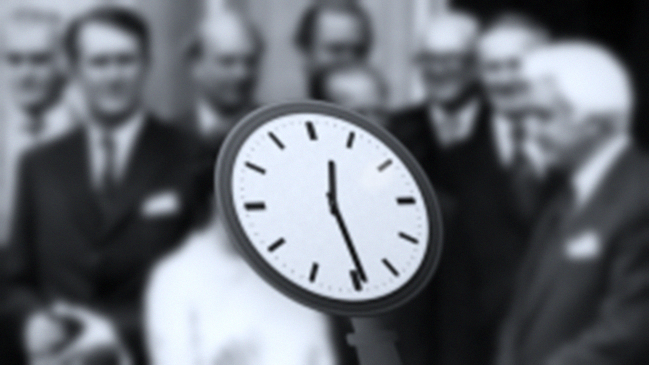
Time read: 12h29
